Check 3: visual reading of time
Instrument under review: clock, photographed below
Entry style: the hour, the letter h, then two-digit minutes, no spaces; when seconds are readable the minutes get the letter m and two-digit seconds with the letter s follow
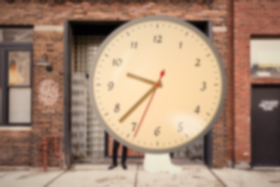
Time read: 9h37m34s
